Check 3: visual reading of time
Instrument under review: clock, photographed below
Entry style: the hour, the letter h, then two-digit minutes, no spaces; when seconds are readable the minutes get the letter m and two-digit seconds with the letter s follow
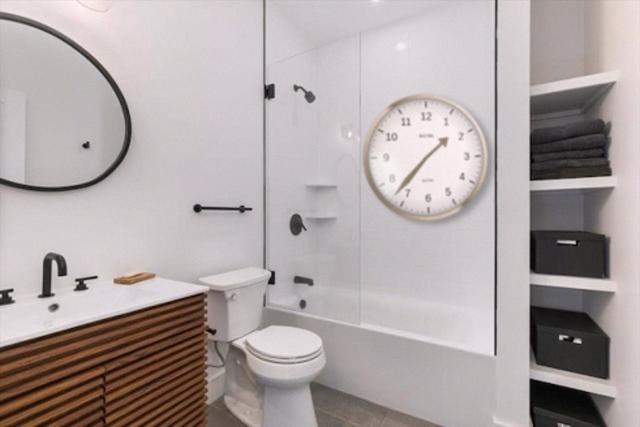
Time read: 1h37
